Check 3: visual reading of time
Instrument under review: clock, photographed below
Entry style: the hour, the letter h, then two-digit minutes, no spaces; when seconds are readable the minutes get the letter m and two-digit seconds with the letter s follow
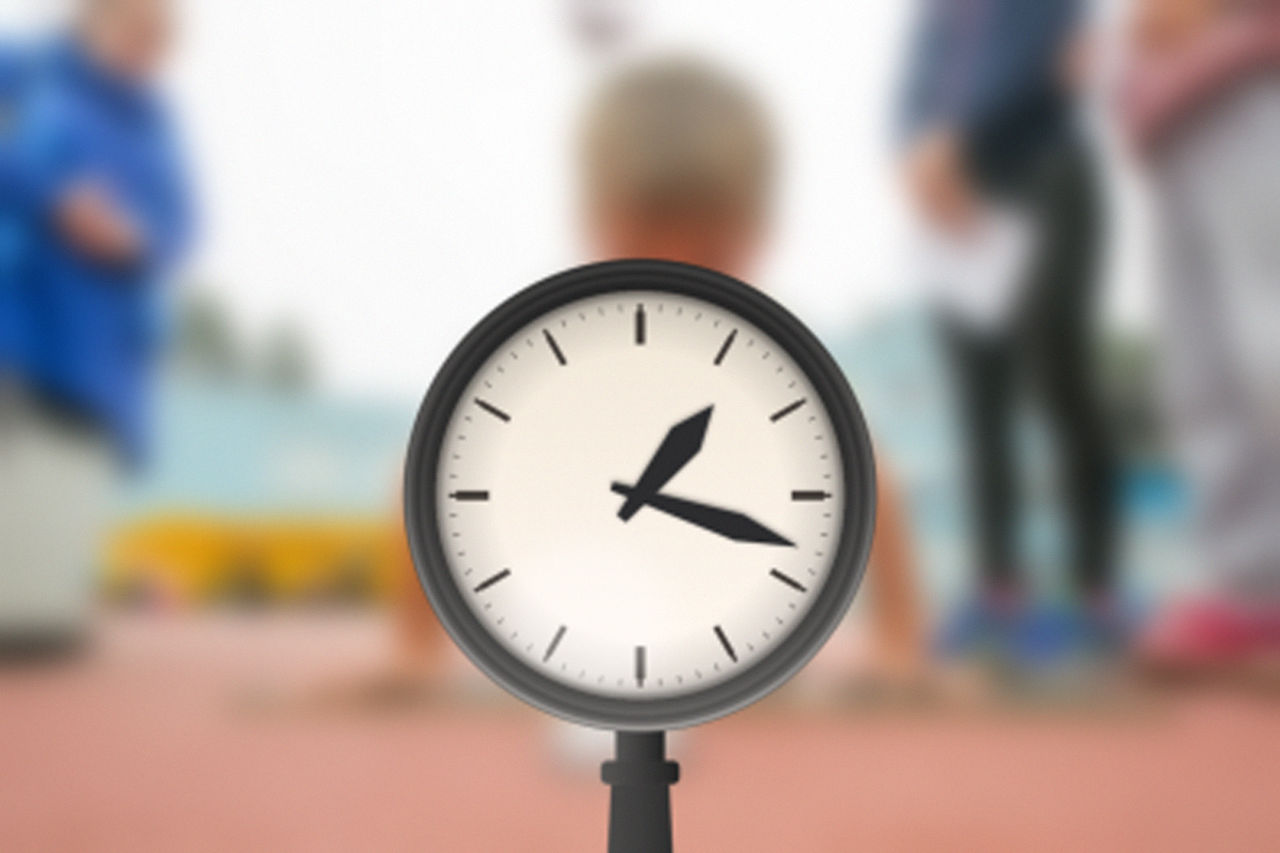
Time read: 1h18
